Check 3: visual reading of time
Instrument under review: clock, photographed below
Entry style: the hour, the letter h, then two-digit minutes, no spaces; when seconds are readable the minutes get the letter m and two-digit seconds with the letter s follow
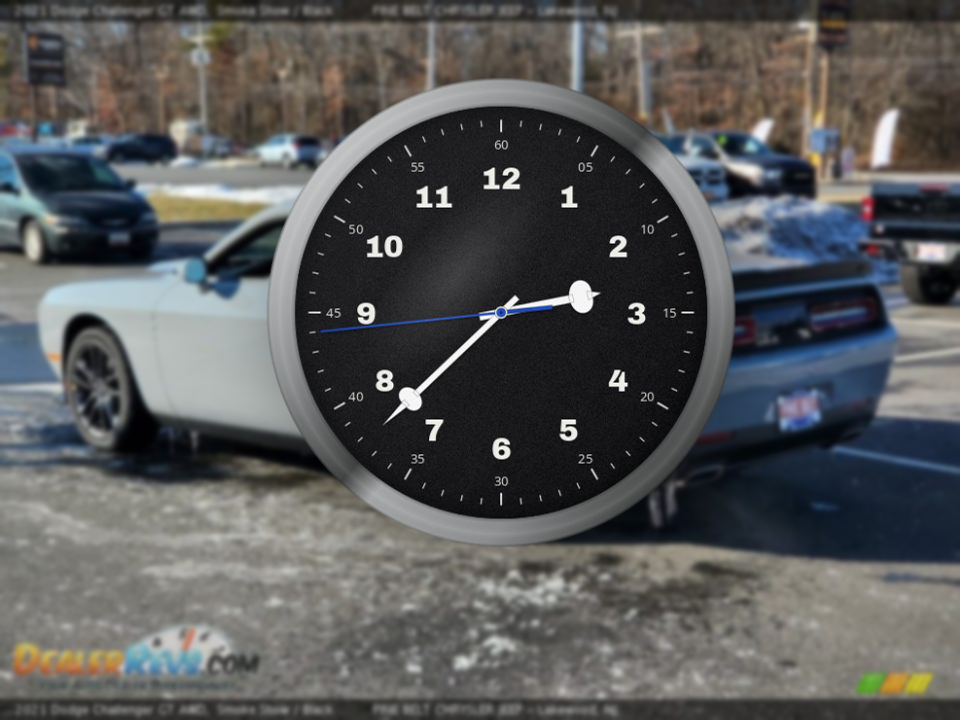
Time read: 2h37m44s
